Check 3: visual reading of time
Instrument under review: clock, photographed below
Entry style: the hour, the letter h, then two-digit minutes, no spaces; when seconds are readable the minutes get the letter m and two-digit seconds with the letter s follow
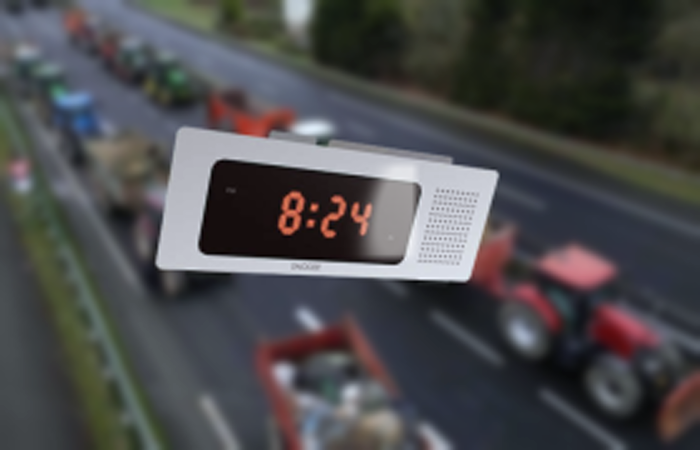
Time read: 8h24
